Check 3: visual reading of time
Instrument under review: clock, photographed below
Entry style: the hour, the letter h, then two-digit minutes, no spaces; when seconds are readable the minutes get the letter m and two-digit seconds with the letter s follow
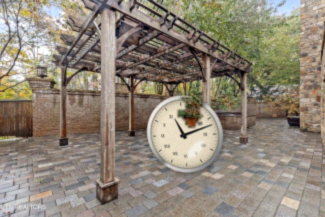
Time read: 11h12
